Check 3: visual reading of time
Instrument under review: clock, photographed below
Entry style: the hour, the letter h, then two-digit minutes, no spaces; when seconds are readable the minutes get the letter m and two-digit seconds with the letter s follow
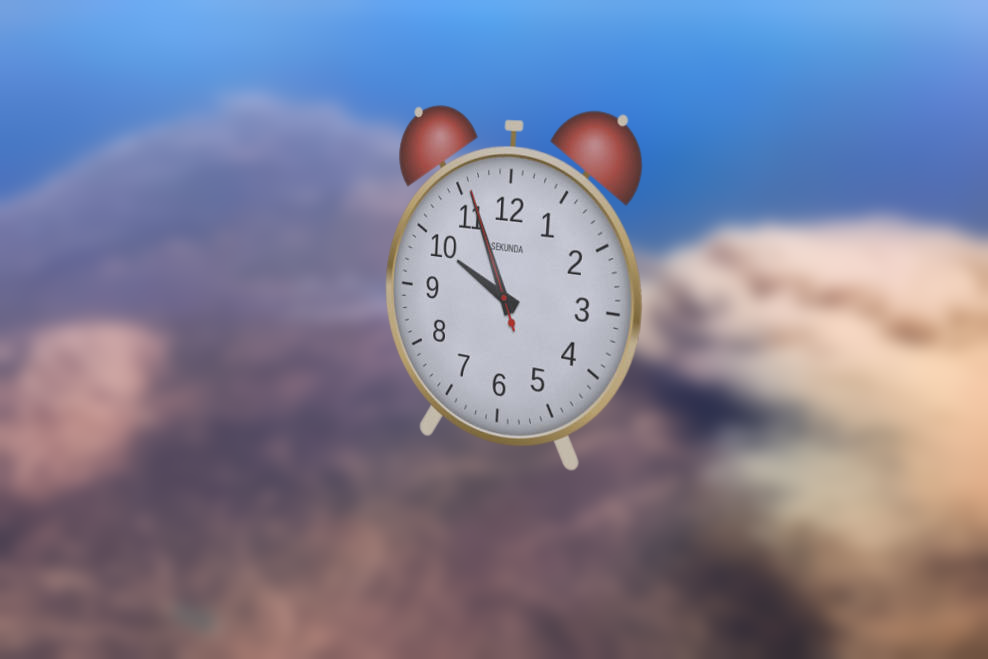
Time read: 9h55m56s
